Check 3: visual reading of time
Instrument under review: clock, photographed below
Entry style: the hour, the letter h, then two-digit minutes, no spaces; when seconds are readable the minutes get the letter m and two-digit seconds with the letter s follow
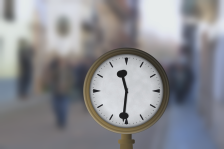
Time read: 11h31
